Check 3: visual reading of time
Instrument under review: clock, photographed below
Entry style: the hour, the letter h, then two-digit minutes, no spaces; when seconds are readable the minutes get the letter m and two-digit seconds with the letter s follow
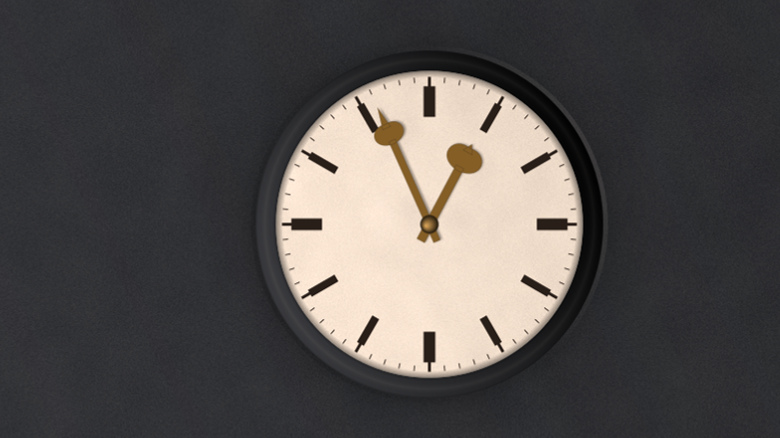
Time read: 12h56
